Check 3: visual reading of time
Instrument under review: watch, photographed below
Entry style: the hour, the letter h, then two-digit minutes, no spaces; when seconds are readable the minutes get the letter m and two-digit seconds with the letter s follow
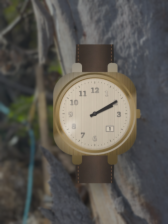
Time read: 2h10
